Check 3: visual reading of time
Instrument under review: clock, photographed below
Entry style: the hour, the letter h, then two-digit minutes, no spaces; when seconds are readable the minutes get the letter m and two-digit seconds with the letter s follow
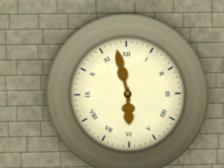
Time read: 5h58
